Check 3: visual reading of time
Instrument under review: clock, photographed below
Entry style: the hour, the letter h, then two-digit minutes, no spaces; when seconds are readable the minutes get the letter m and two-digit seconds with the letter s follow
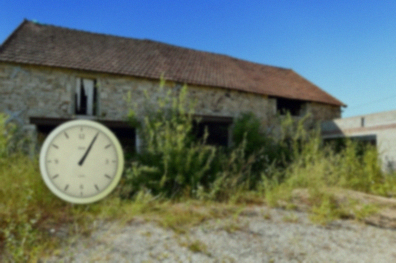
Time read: 1h05
